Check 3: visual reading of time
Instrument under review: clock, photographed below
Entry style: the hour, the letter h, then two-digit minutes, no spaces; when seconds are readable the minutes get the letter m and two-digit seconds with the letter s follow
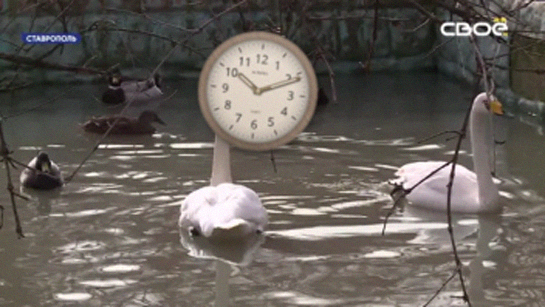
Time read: 10h11
